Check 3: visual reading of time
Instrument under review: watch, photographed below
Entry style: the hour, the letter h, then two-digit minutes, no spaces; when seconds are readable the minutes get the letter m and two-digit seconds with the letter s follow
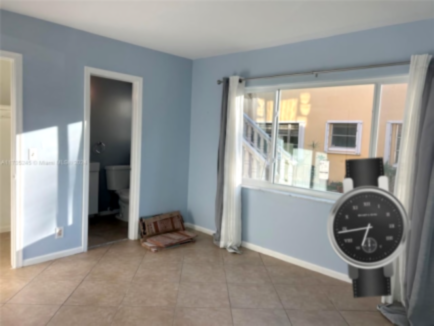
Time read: 6h44
